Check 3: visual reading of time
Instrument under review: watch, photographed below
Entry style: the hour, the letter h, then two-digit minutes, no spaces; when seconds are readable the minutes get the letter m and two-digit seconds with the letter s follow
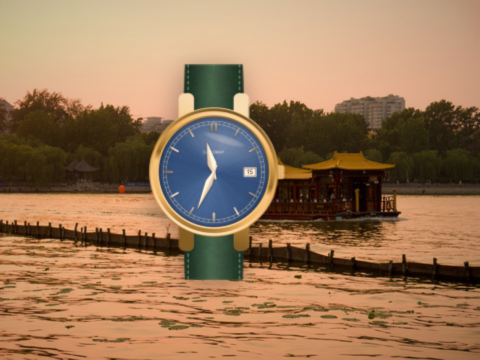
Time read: 11h34
